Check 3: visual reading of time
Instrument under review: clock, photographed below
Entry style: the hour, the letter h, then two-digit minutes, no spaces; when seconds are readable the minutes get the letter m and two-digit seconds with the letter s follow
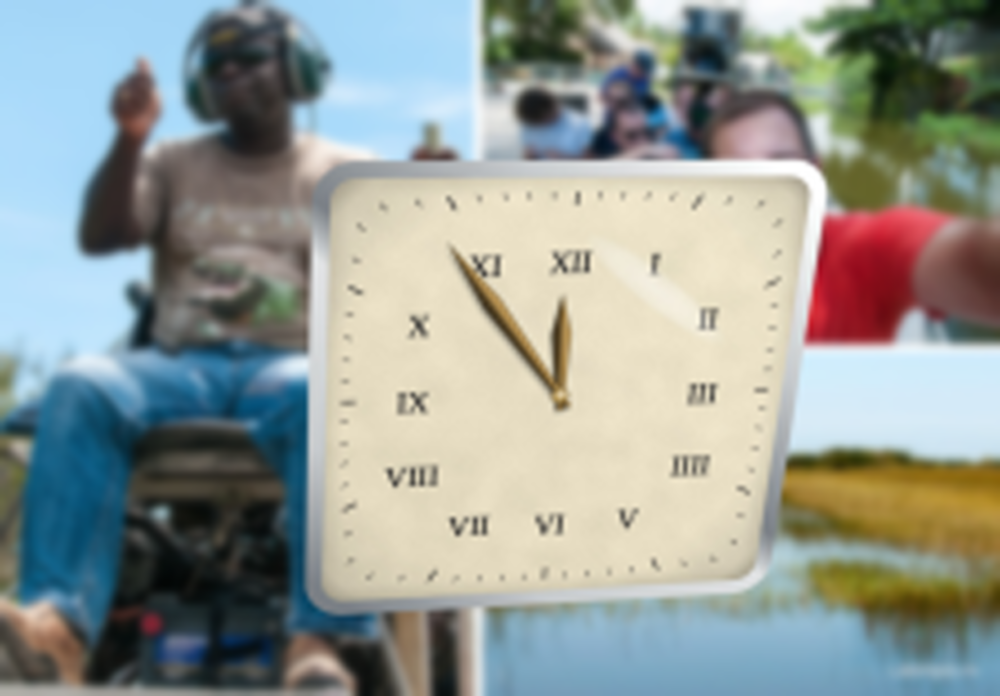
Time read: 11h54
